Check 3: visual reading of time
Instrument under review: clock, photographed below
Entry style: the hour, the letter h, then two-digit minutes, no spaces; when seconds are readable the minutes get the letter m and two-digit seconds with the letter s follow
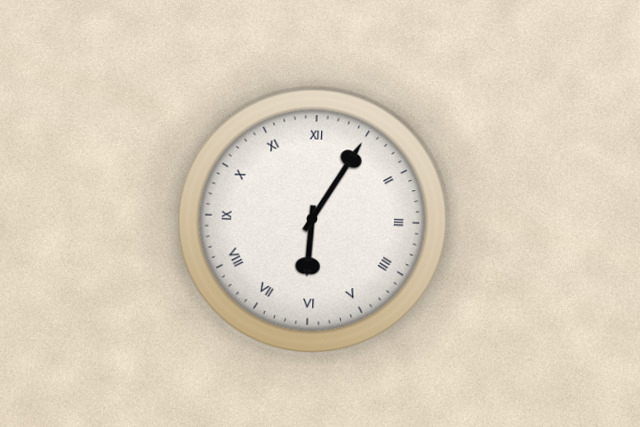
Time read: 6h05
